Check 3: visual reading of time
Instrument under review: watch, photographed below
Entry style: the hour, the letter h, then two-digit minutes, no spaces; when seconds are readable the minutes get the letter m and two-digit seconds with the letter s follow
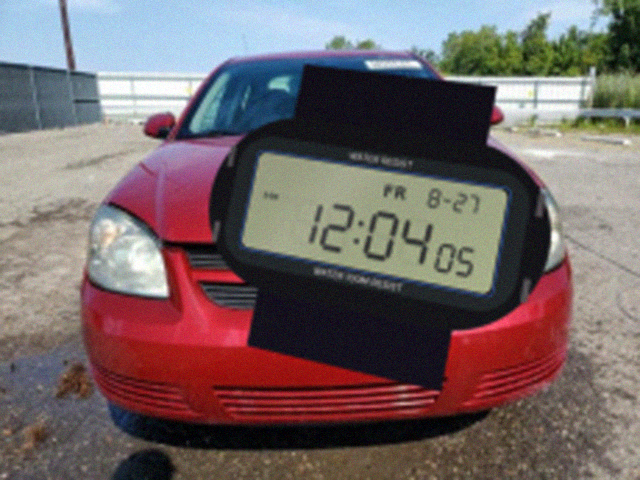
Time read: 12h04m05s
